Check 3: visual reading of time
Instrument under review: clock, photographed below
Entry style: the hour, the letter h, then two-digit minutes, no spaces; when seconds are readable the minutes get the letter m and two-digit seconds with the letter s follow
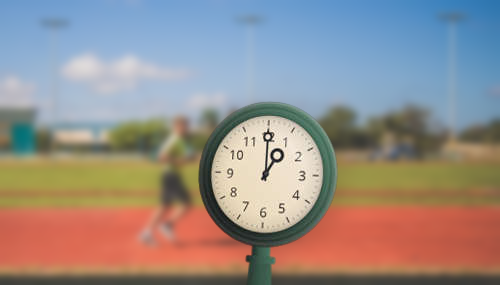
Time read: 1h00
